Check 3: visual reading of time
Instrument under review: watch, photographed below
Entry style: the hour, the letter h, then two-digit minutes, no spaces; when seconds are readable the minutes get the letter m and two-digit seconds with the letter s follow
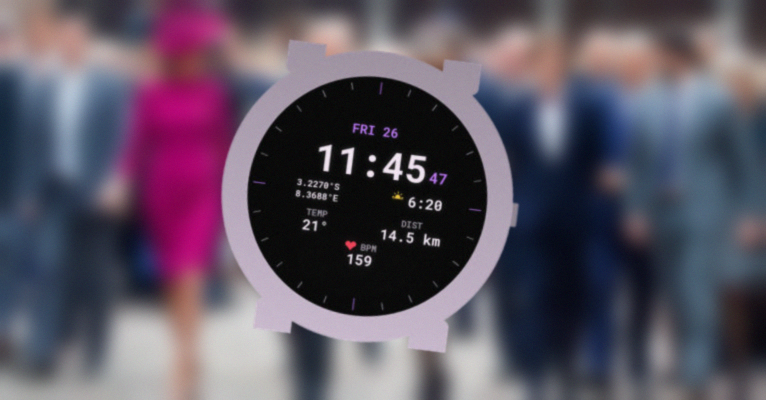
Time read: 11h45m47s
